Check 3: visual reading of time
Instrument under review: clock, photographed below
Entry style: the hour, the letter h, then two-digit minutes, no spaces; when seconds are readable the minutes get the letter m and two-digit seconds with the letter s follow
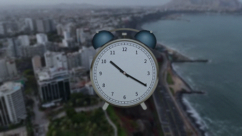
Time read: 10h20
